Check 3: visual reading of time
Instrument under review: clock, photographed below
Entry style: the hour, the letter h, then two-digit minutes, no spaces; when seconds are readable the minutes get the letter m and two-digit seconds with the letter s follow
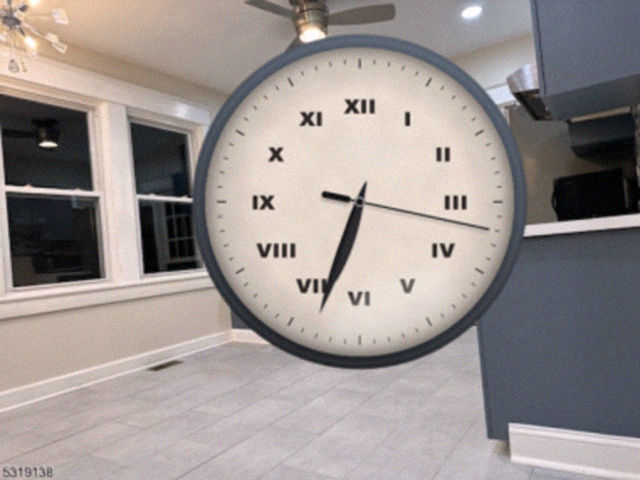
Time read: 6h33m17s
